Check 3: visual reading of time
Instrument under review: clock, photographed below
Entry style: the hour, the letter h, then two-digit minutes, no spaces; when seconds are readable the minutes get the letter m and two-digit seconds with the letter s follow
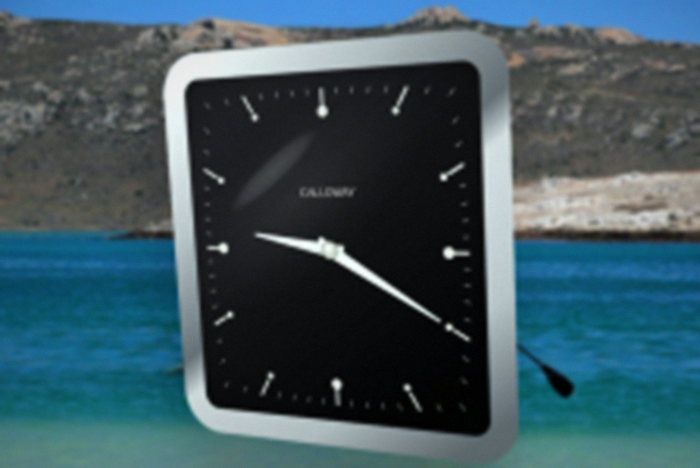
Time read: 9h20
